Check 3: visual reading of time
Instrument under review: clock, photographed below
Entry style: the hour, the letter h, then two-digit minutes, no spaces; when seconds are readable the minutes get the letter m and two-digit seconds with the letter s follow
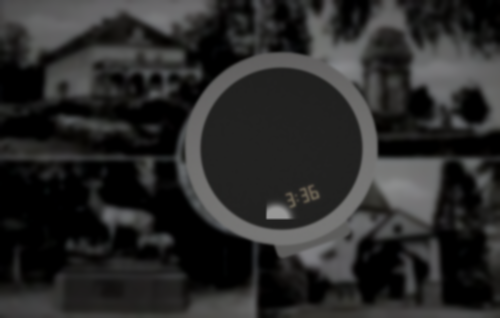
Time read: 3h36
